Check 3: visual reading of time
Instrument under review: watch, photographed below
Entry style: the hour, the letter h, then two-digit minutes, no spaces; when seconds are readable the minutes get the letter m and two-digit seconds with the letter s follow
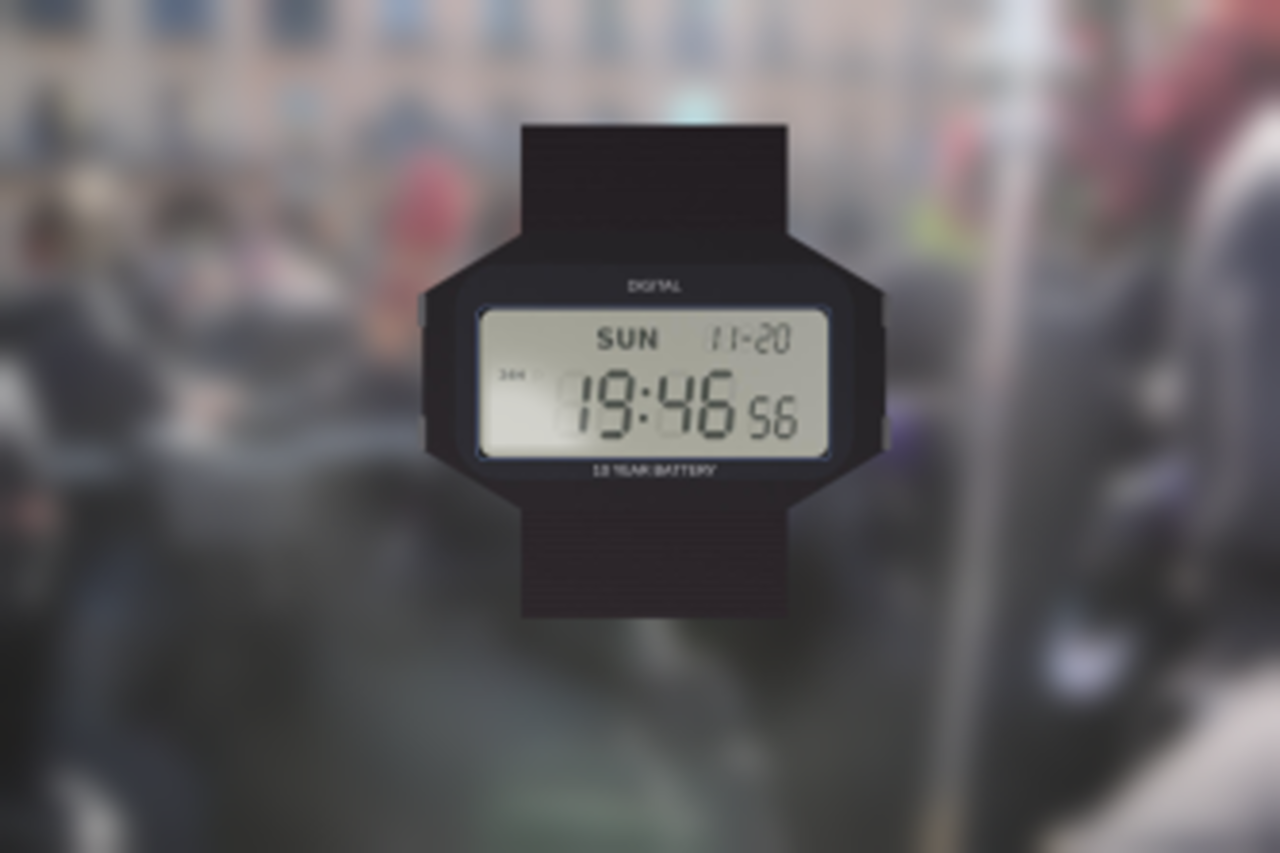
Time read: 19h46m56s
